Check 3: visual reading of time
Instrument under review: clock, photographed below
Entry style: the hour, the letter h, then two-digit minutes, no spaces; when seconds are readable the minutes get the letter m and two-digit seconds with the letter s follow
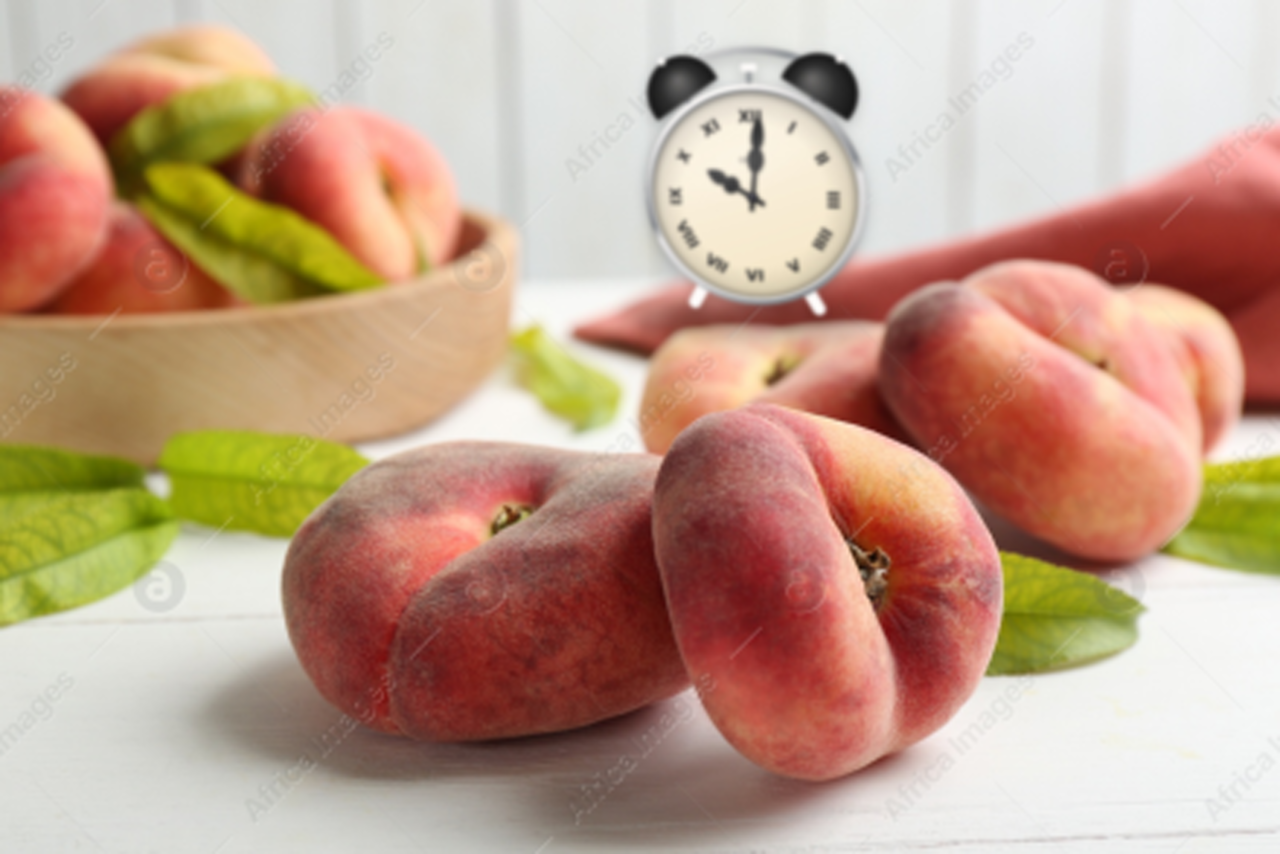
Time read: 10h01
